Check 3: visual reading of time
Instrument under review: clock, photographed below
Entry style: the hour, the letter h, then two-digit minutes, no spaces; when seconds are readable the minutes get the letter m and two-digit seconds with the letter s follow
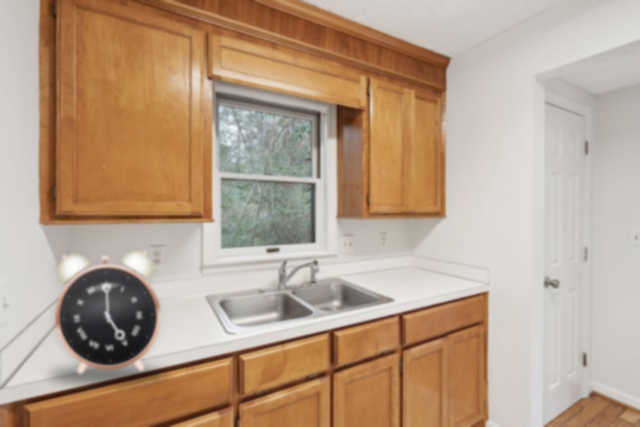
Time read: 5h00
